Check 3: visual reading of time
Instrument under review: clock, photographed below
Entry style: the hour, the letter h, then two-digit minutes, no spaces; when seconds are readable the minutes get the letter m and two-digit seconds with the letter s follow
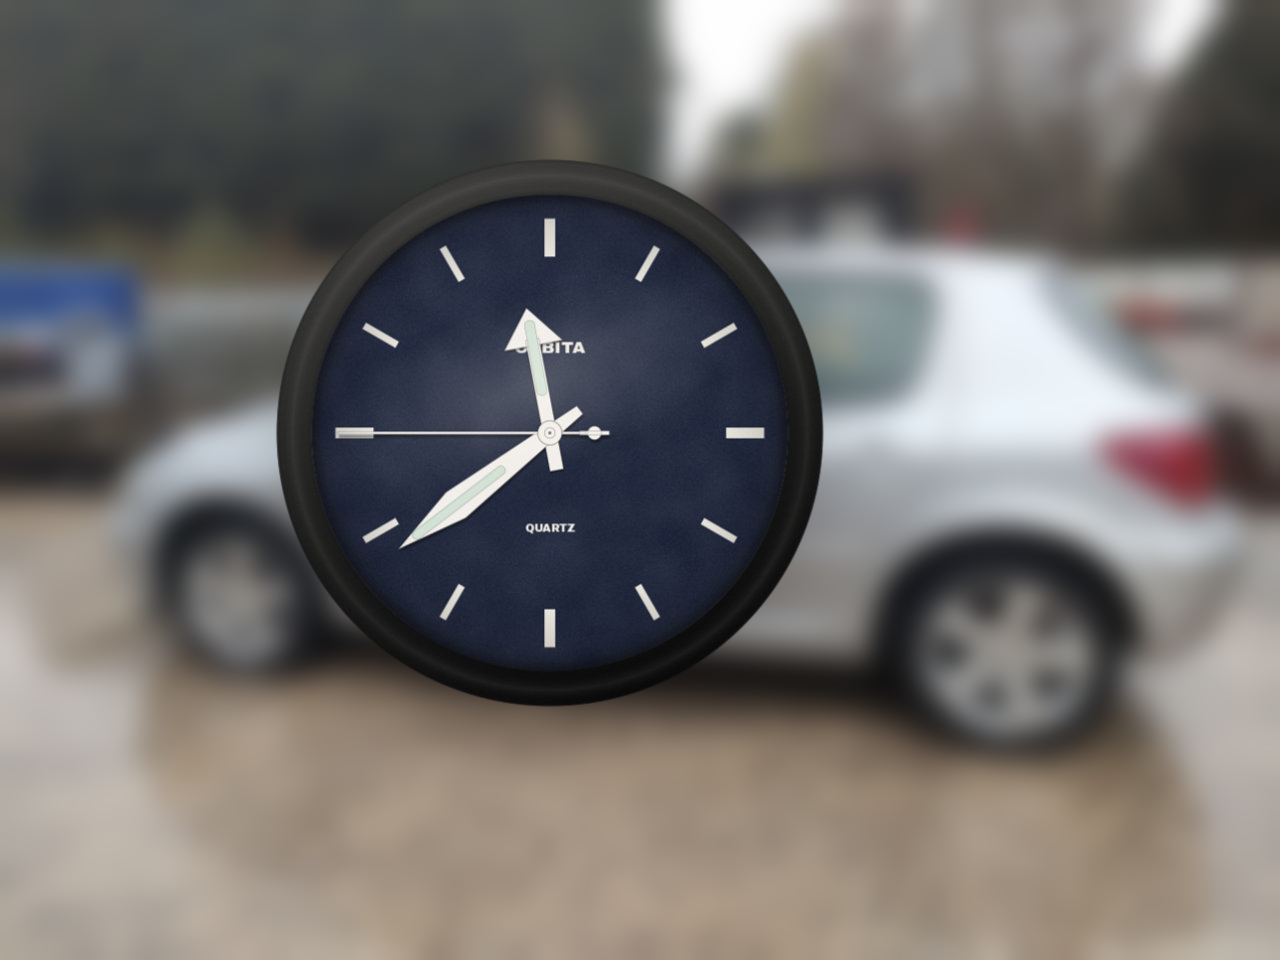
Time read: 11h38m45s
